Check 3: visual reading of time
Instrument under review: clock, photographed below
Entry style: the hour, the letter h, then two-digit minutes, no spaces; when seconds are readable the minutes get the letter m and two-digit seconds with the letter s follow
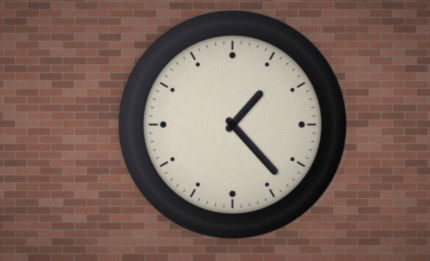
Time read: 1h23
